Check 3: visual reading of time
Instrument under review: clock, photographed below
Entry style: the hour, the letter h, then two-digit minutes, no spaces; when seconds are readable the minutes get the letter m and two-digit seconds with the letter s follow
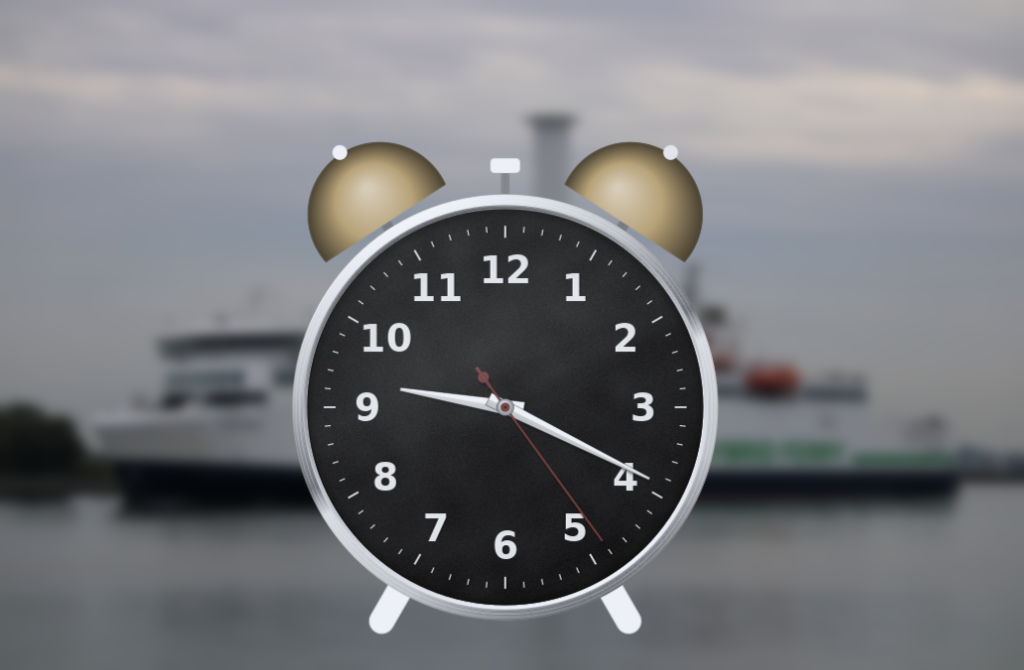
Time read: 9h19m24s
